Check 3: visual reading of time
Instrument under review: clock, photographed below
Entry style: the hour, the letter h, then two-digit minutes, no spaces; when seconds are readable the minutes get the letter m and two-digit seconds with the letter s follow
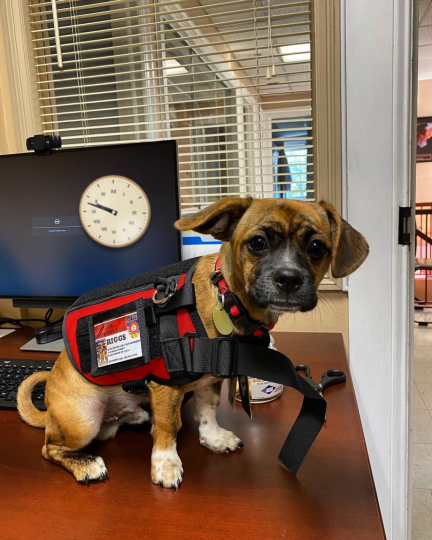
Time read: 9h48
